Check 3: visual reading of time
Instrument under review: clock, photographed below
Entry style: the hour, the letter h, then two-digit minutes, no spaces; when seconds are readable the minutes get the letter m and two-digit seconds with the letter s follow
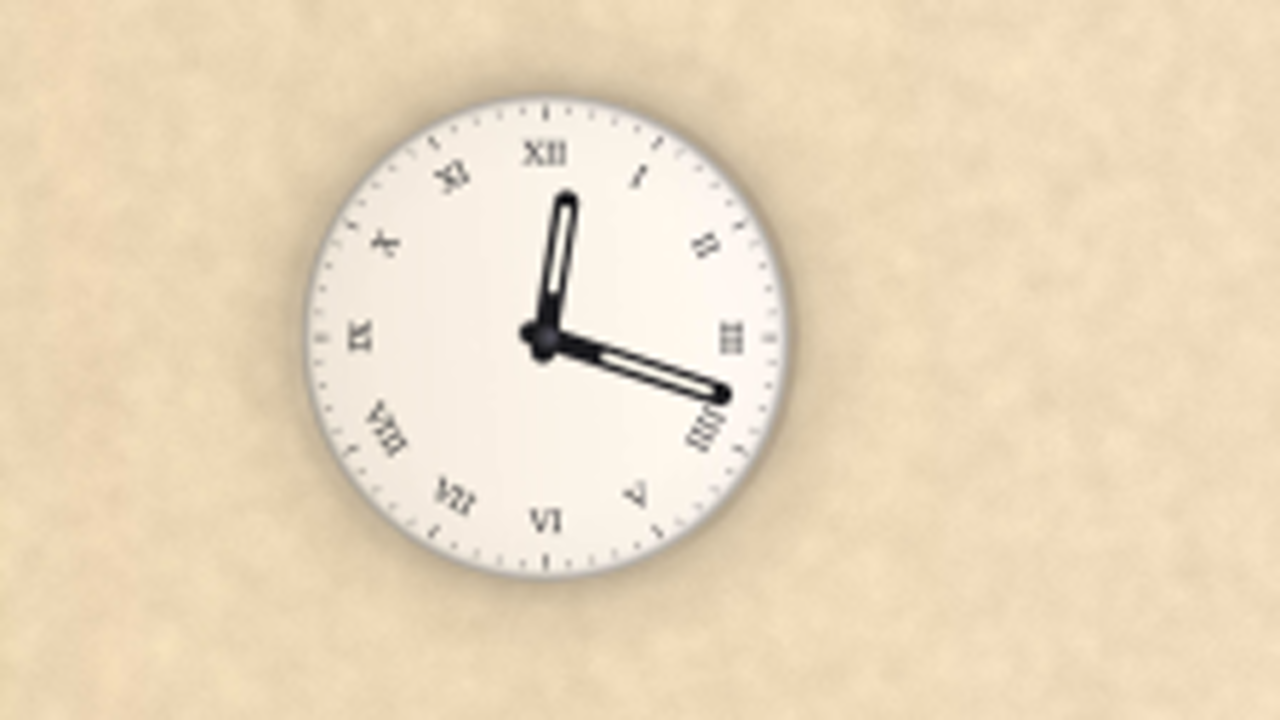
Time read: 12h18
